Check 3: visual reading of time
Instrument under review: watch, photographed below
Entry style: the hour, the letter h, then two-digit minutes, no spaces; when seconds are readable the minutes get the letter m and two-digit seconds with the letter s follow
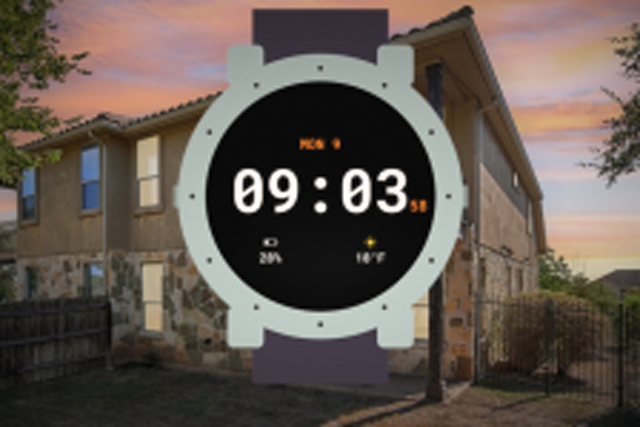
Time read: 9h03
